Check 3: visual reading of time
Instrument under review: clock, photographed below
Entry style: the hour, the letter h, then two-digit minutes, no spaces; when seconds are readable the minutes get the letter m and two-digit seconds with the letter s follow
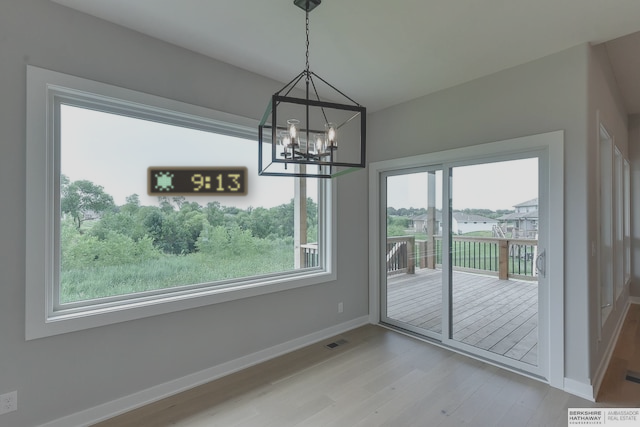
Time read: 9h13
